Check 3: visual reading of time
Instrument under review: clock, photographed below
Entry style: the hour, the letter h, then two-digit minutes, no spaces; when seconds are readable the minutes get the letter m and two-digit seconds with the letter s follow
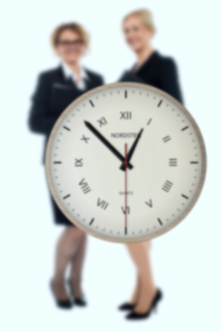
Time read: 12h52m30s
